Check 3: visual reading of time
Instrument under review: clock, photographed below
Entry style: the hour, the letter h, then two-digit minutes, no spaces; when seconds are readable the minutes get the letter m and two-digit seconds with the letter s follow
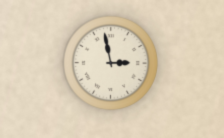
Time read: 2h58
